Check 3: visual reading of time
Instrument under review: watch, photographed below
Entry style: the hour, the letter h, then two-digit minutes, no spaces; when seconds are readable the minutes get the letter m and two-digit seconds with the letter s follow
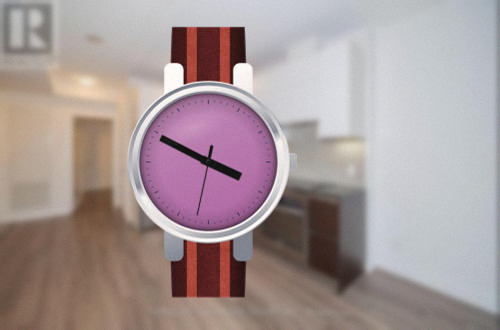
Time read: 3h49m32s
